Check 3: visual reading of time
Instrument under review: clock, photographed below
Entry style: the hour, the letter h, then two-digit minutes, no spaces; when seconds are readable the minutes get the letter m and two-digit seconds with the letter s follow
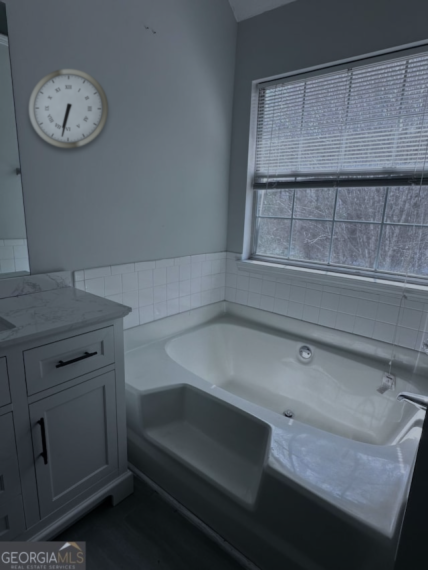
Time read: 6h32
